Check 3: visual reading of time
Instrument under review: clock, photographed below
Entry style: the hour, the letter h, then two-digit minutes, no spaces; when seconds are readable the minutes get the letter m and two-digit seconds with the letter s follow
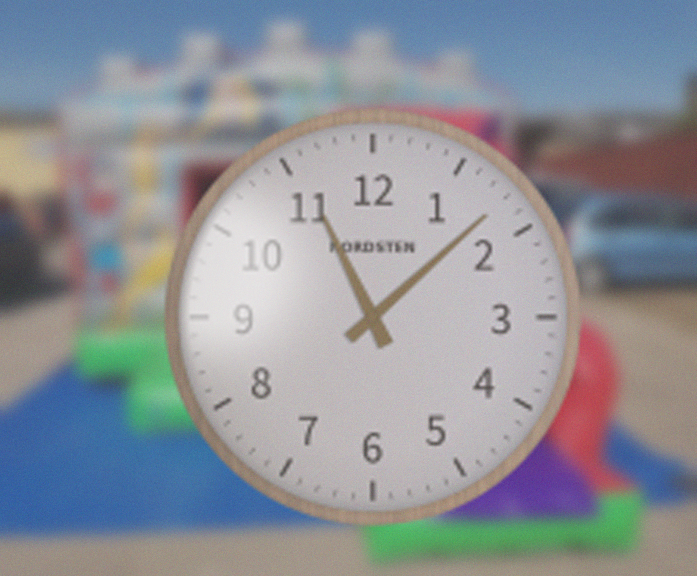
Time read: 11h08
